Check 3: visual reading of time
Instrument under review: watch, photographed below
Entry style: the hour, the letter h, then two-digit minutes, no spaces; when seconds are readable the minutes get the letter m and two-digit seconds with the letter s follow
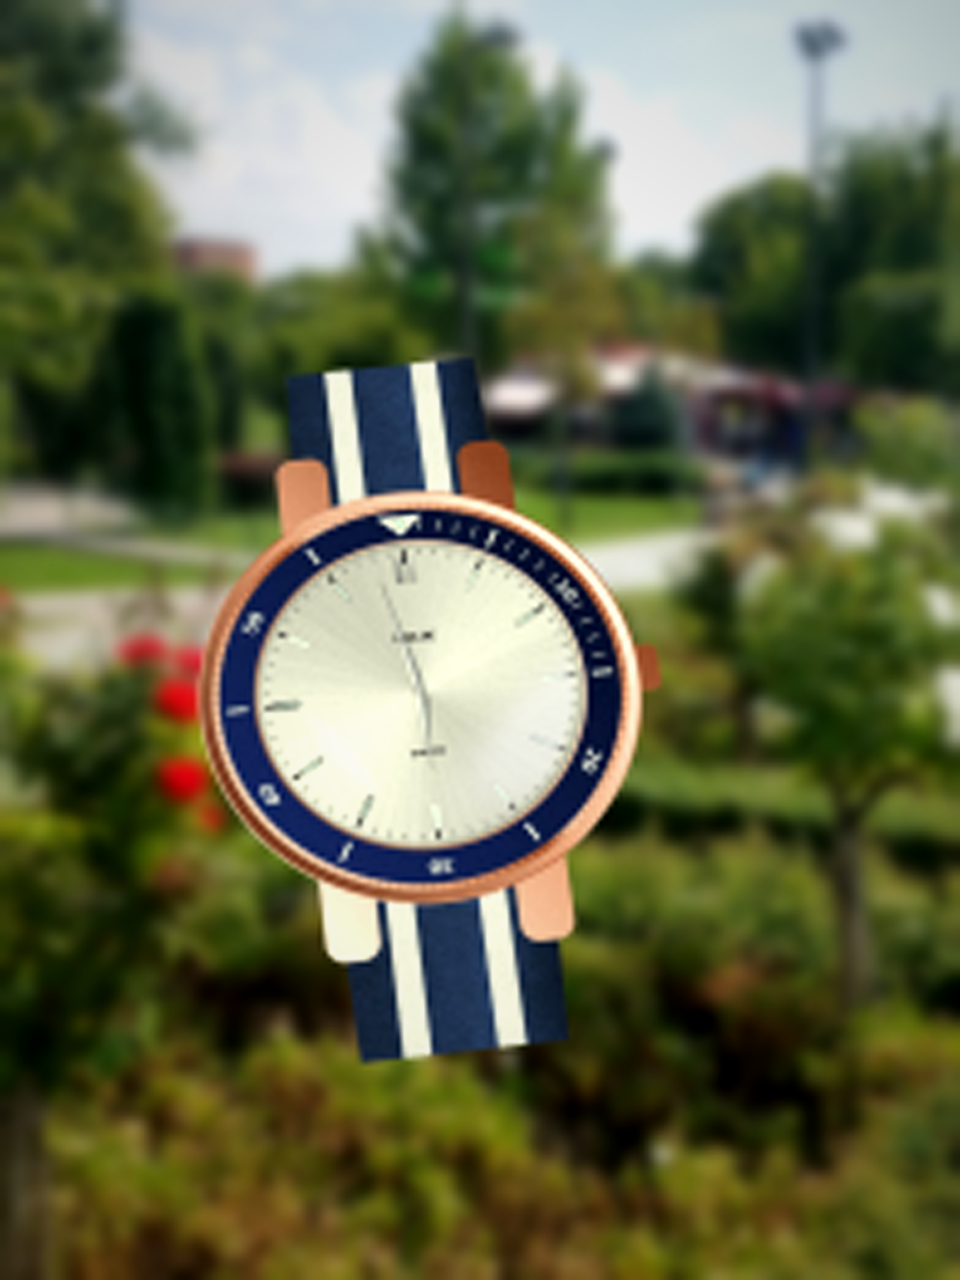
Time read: 5h58
